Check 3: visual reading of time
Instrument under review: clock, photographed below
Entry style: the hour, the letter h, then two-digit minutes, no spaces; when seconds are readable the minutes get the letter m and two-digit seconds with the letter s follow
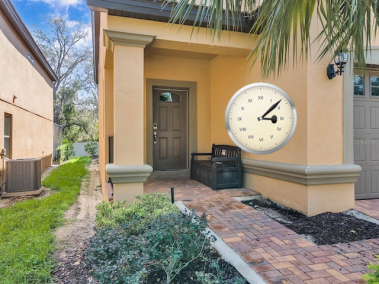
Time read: 3h08
